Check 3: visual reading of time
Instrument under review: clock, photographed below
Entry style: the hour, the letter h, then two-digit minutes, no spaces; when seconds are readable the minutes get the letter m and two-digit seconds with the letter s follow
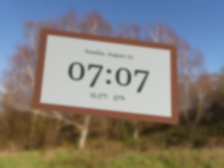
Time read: 7h07
